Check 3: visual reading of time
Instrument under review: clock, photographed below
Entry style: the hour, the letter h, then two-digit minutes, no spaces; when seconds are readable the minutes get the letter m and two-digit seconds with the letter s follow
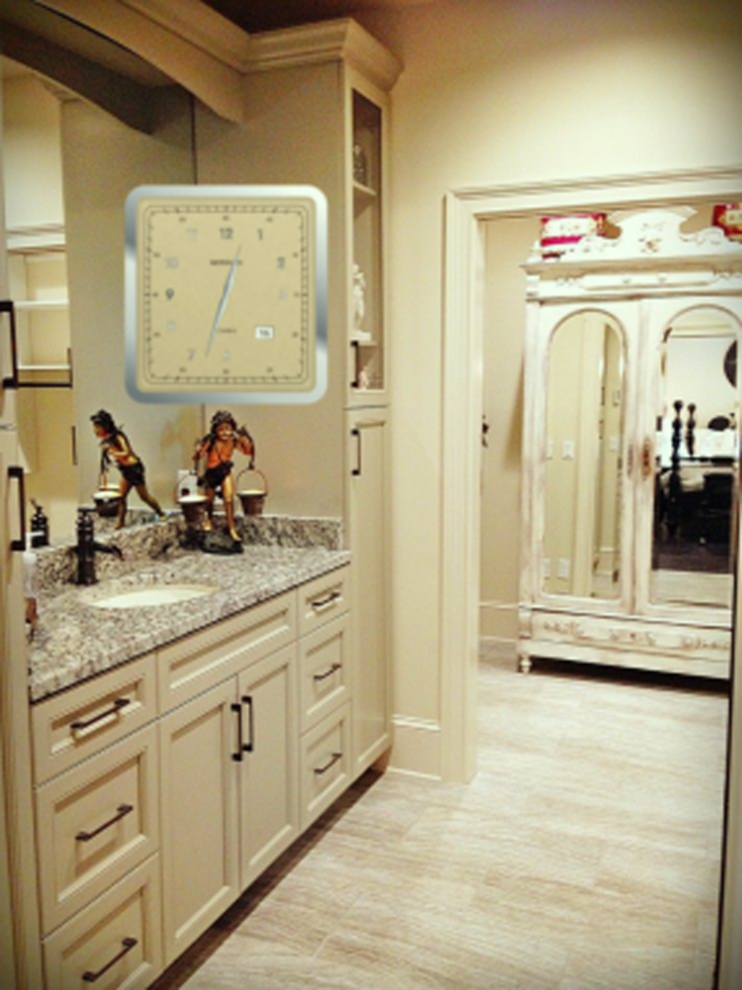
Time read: 12h33
